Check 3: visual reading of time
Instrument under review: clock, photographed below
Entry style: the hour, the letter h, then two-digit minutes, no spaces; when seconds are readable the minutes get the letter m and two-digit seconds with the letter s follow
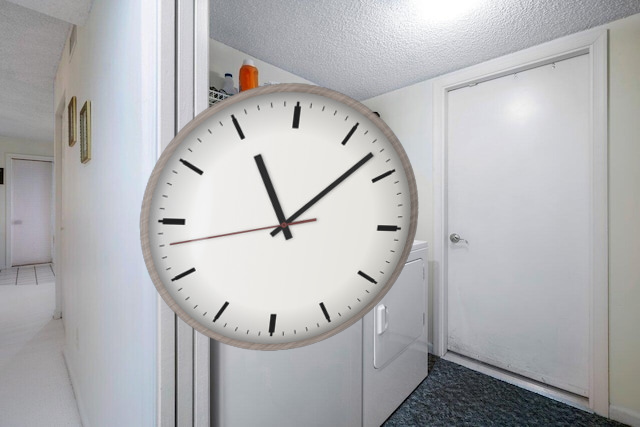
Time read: 11h07m43s
